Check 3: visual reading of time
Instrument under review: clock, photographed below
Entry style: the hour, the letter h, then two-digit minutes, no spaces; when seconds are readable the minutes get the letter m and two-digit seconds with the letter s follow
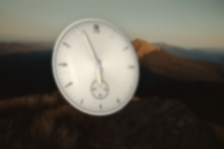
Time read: 5h56
